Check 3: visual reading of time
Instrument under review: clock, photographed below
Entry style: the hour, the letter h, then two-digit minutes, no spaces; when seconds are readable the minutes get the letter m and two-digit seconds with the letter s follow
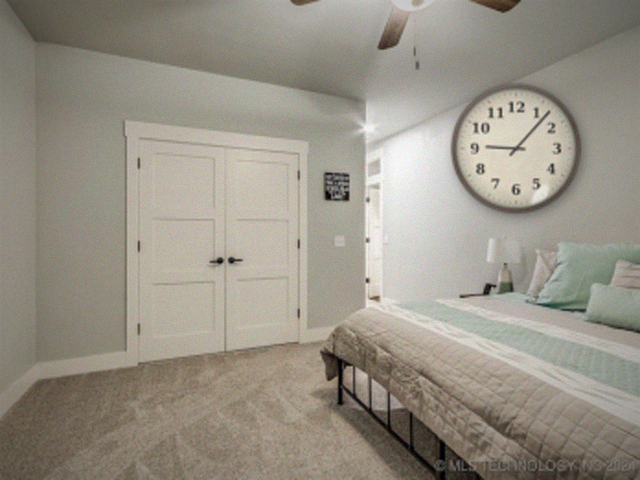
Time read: 9h07
